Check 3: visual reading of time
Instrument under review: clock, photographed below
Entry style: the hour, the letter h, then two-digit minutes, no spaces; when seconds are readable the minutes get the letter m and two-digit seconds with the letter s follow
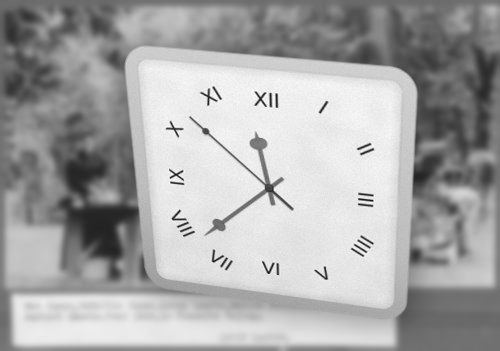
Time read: 11h37m52s
